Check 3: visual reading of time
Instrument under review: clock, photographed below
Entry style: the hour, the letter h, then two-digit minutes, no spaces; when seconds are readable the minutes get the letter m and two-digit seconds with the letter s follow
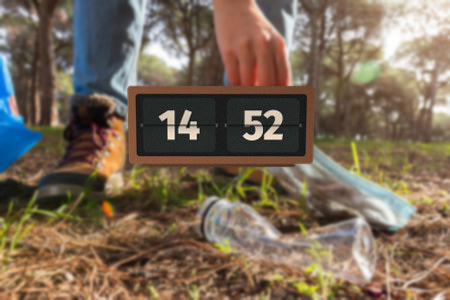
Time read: 14h52
